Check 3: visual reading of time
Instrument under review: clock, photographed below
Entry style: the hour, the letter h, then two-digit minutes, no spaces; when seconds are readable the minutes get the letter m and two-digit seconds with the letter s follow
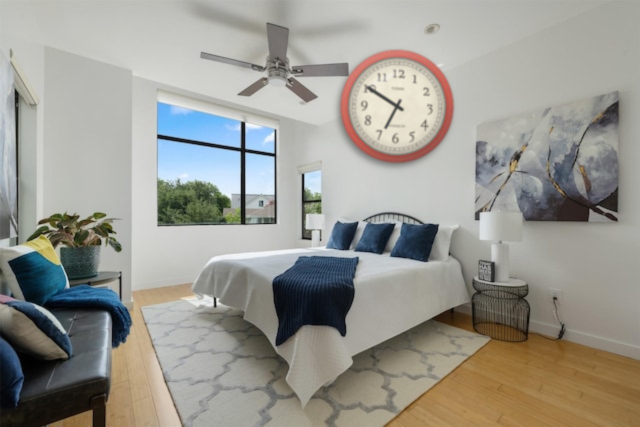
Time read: 6h50
